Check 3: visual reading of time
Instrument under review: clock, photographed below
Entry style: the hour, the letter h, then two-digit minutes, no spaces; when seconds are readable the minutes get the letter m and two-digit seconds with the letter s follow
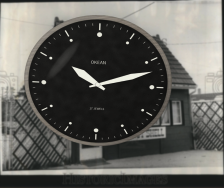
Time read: 10h12
